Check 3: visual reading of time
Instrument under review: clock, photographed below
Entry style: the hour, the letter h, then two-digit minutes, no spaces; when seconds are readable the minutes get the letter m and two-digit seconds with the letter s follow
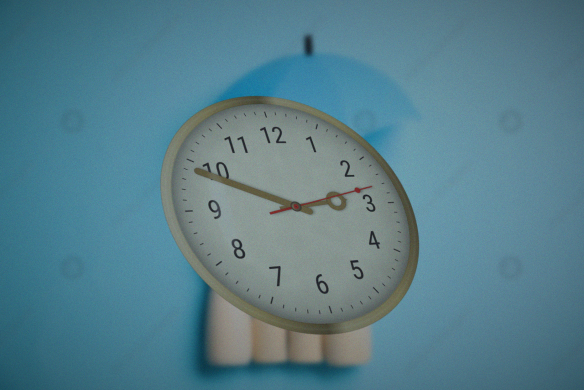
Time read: 2h49m13s
